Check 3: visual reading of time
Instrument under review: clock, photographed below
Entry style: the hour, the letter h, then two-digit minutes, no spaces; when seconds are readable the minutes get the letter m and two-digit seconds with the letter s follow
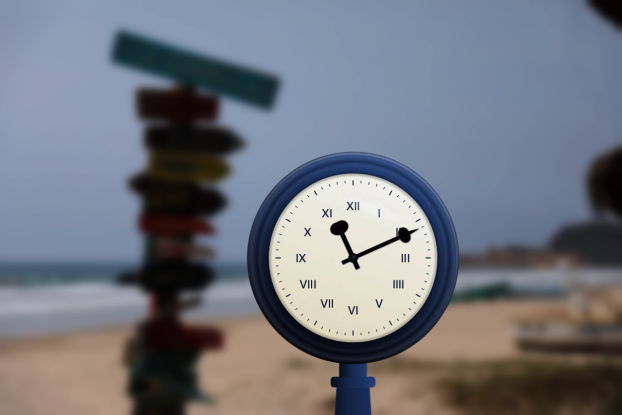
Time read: 11h11
